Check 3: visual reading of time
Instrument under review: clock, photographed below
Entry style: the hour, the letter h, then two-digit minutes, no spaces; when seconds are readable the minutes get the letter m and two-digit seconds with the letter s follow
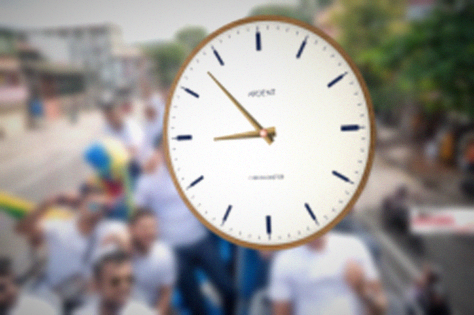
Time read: 8h53
